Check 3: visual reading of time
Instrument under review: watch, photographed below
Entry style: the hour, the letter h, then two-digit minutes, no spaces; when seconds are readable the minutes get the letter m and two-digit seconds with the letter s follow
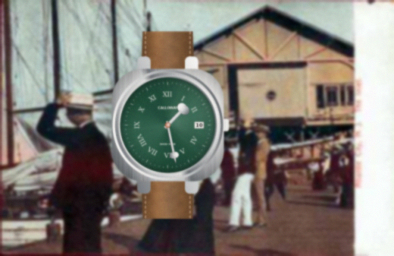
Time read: 1h28
